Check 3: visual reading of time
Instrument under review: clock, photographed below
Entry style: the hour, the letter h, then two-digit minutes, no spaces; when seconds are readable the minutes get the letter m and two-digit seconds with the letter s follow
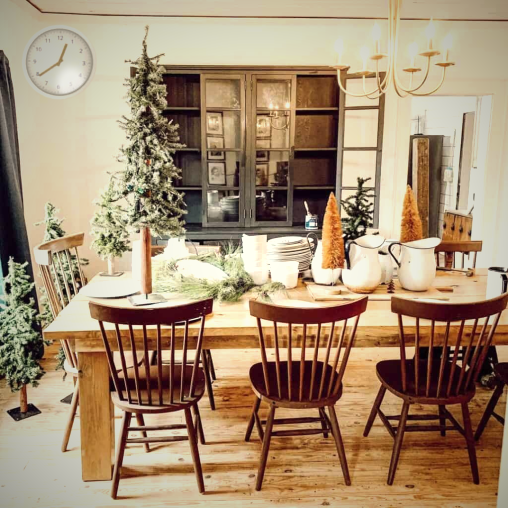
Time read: 12h39
